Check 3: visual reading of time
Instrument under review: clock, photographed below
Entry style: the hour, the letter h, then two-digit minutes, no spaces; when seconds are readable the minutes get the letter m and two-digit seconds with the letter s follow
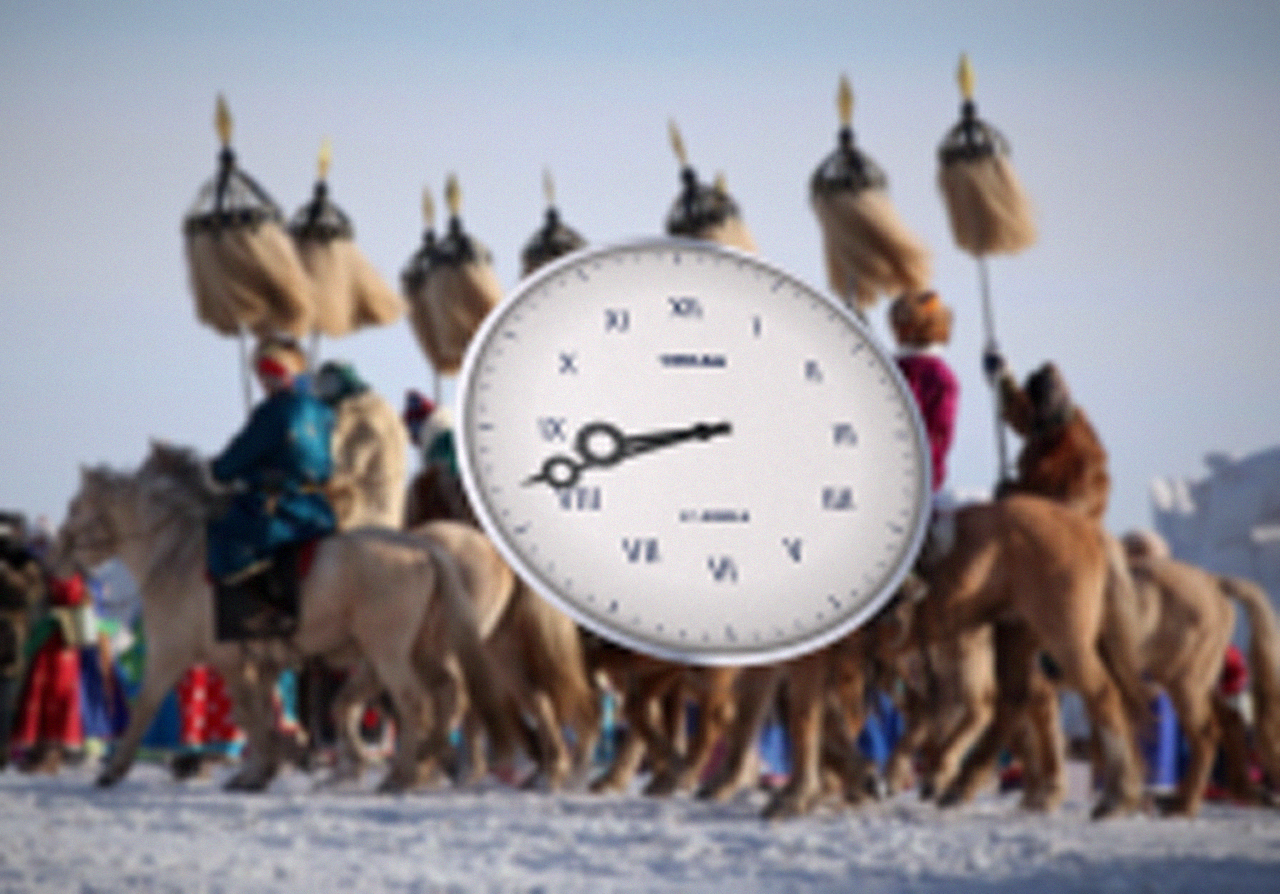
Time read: 8h42
